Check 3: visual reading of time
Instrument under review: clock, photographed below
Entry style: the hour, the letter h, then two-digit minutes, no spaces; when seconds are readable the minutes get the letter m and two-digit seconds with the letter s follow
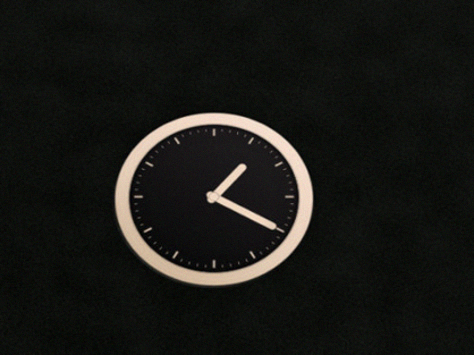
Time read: 1h20
